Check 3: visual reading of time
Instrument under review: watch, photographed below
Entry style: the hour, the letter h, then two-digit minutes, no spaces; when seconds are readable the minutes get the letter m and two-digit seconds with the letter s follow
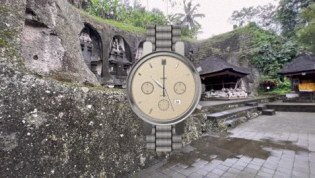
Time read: 10h26
